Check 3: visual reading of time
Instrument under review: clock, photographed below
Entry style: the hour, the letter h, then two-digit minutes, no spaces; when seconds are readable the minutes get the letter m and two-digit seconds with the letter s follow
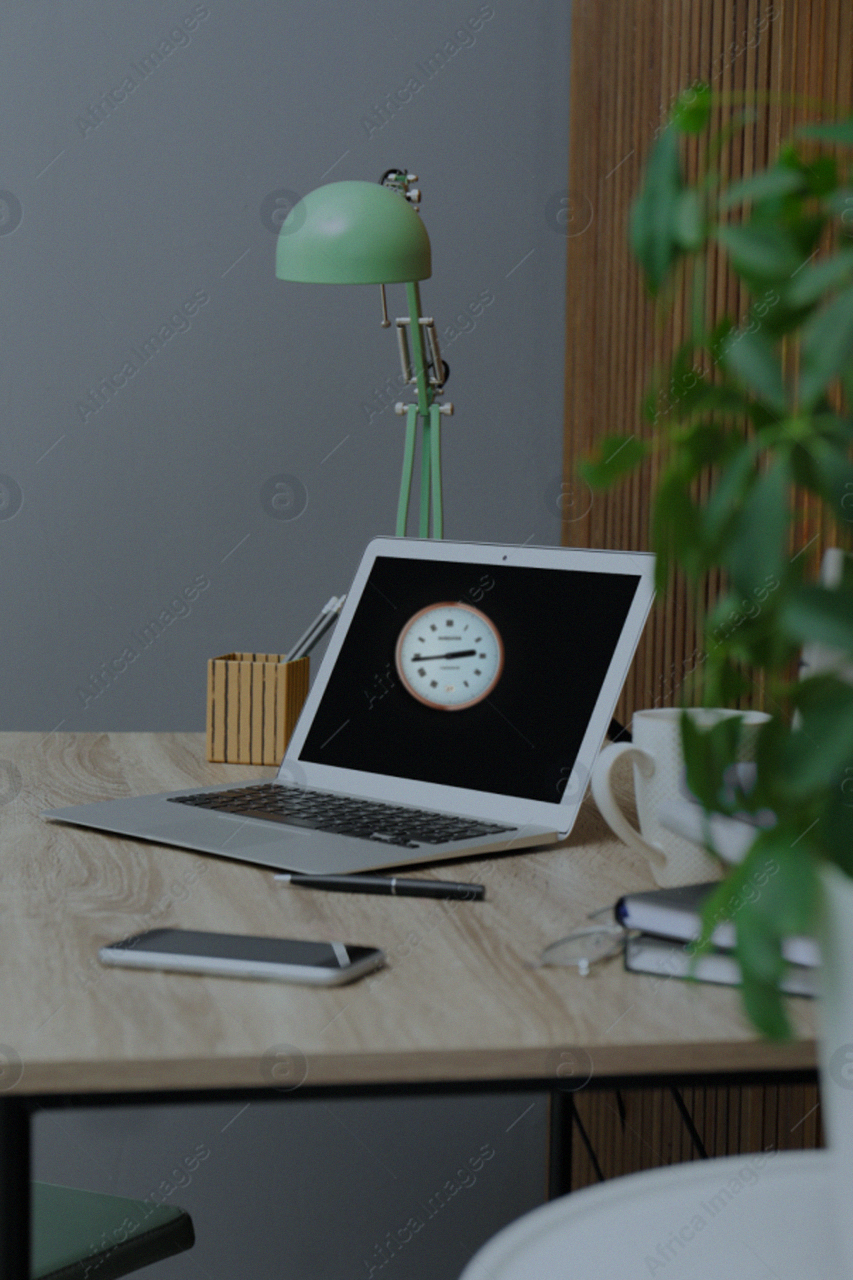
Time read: 2h44
